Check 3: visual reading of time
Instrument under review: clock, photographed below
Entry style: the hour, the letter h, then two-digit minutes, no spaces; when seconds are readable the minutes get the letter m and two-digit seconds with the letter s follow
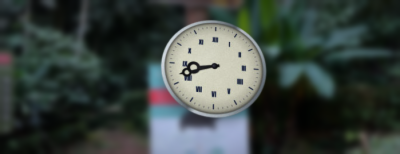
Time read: 8h42
